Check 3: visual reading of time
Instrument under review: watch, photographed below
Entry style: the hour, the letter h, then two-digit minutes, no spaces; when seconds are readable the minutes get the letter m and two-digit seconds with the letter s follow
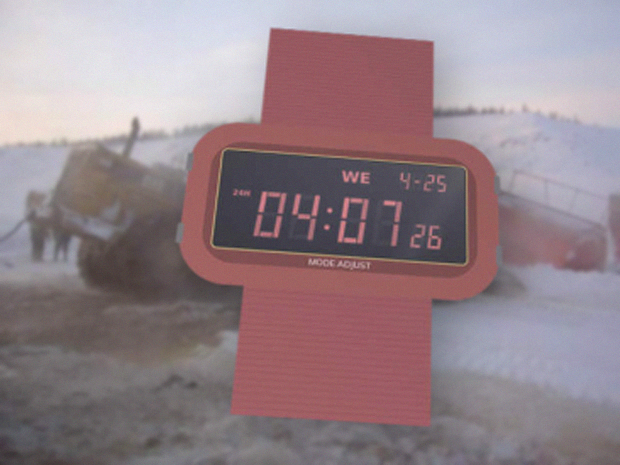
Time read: 4h07m26s
